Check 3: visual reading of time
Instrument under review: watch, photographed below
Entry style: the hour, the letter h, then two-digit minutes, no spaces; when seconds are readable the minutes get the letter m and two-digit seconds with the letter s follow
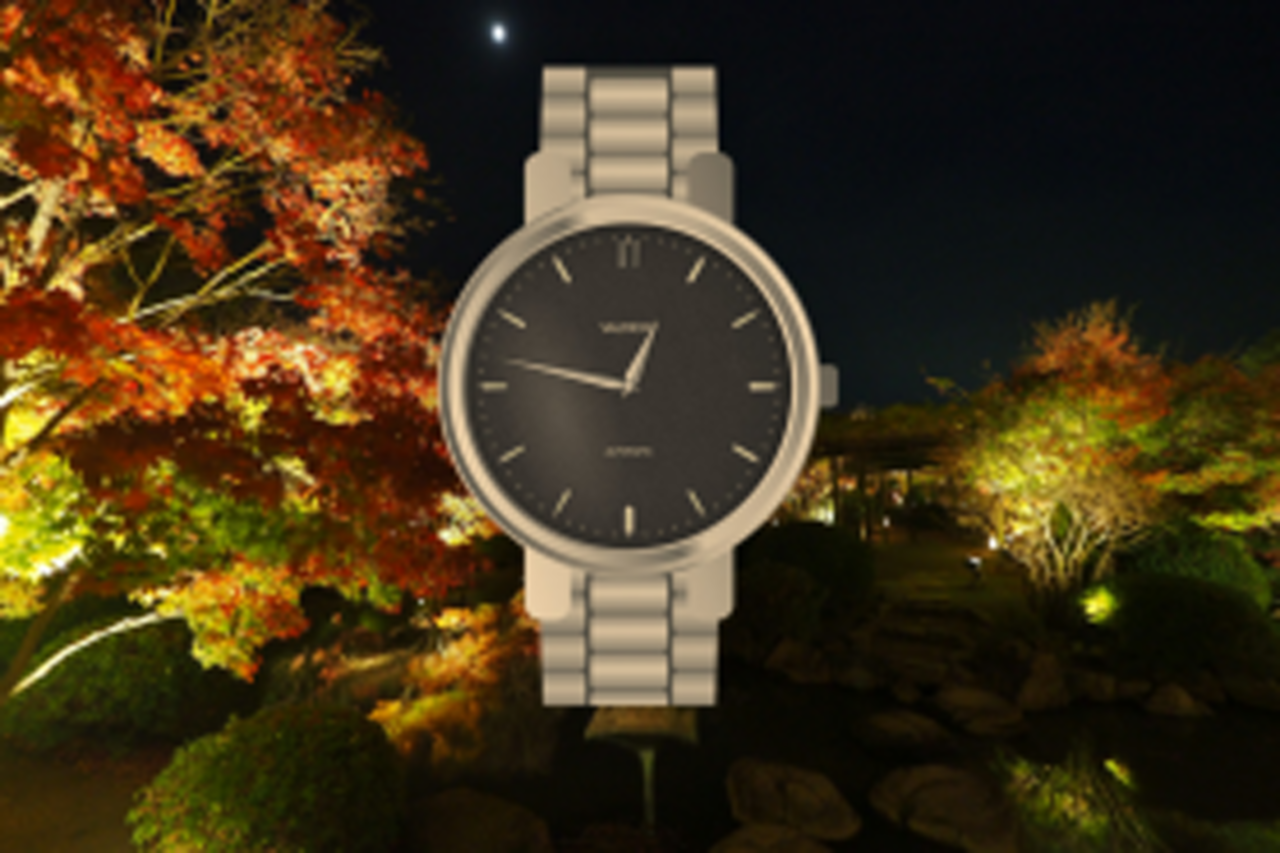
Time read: 12h47
